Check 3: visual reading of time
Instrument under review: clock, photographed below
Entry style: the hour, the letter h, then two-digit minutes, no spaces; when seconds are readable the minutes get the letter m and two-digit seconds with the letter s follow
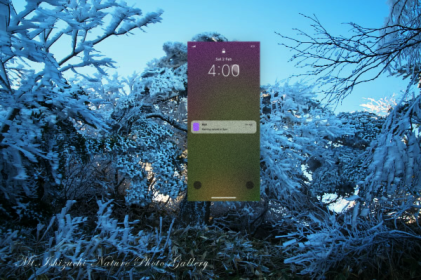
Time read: 4h00
